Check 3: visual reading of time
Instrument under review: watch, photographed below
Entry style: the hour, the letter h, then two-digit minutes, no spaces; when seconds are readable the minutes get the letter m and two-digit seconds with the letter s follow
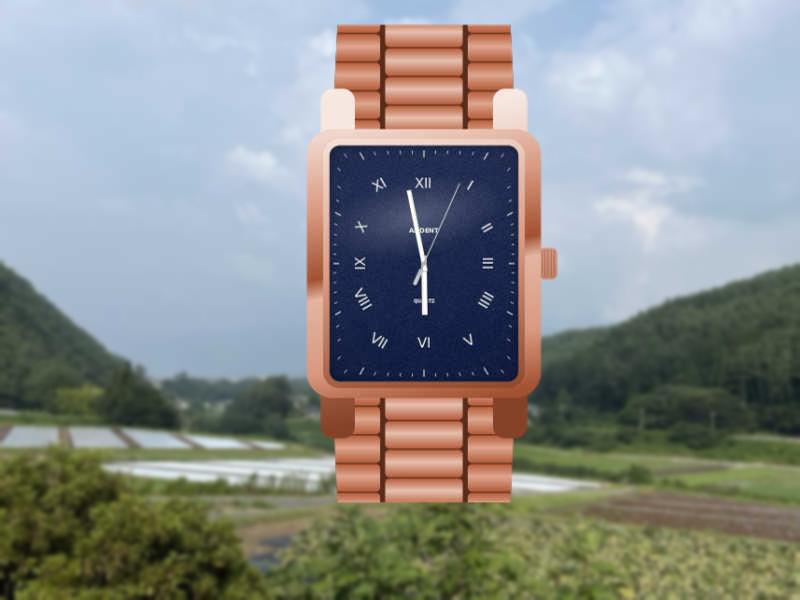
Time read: 5h58m04s
